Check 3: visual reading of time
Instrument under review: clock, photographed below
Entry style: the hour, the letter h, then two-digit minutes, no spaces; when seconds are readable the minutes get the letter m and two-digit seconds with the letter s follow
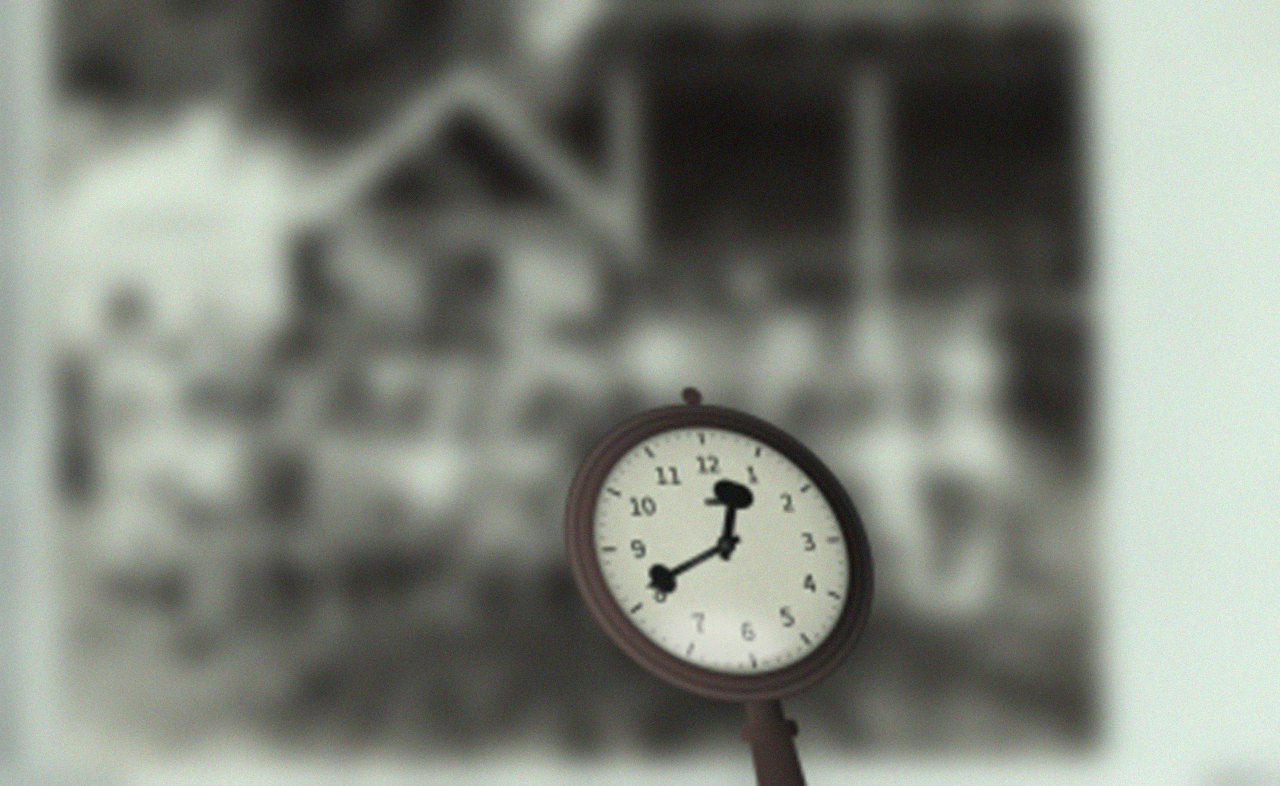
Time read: 12h41
